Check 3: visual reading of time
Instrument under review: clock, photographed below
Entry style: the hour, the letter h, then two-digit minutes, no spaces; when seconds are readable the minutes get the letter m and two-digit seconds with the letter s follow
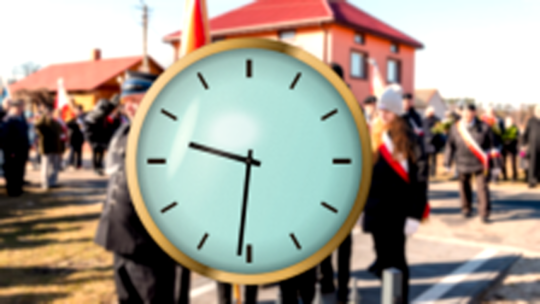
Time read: 9h31
